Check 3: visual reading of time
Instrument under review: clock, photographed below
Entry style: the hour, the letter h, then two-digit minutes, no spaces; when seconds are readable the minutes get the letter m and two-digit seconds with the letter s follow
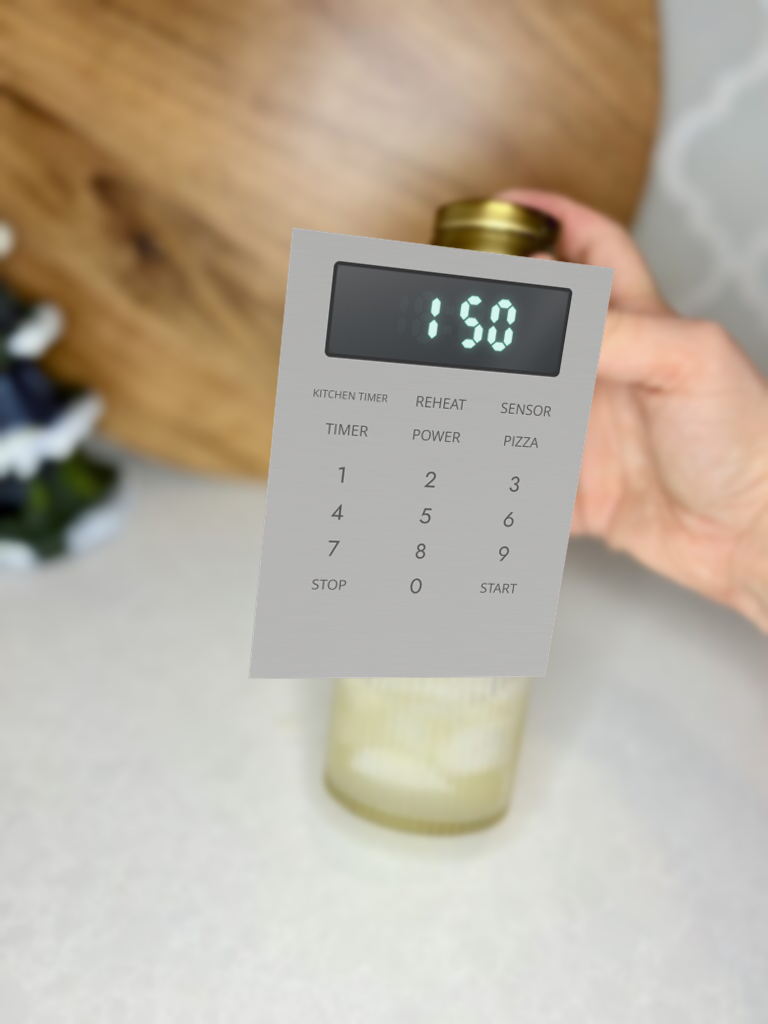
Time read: 1h50
